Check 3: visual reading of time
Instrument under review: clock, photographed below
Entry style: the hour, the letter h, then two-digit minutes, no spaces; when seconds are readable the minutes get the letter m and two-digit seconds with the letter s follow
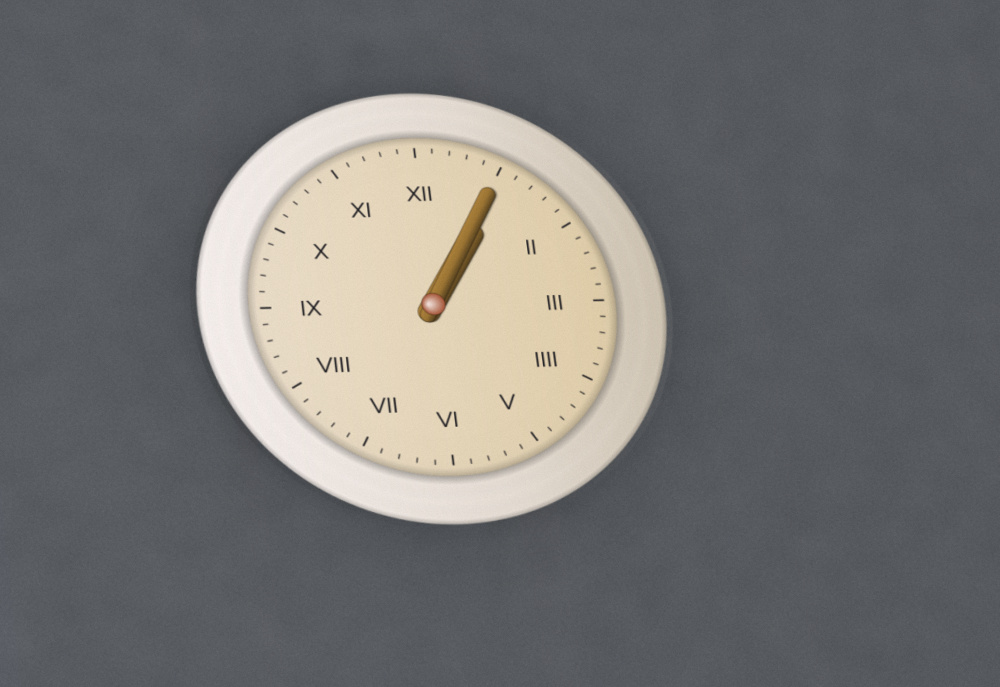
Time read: 1h05
